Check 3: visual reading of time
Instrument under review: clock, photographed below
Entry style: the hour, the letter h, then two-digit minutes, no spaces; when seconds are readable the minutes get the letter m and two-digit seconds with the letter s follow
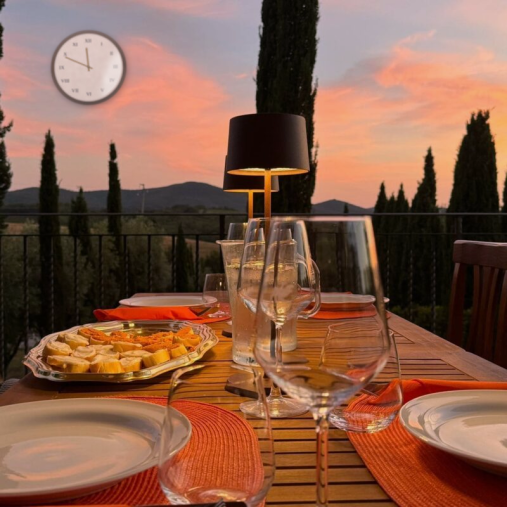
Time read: 11h49
